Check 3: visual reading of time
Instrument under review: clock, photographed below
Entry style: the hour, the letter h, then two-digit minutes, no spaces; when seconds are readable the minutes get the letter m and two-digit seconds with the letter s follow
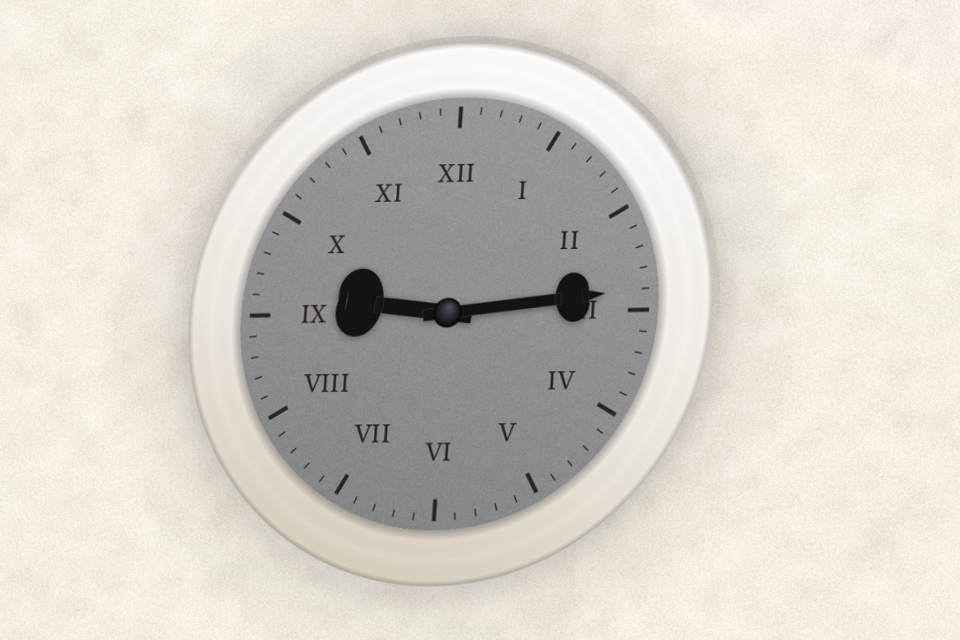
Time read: 9h14
